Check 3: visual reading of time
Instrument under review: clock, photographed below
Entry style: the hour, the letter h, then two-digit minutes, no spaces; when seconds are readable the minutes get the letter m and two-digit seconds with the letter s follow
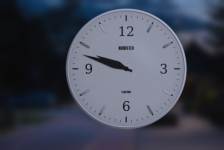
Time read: 9h48
